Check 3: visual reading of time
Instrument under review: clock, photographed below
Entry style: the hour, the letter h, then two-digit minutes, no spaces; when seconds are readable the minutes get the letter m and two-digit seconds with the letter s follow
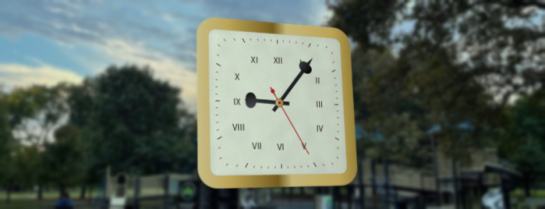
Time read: 9h06m25s
